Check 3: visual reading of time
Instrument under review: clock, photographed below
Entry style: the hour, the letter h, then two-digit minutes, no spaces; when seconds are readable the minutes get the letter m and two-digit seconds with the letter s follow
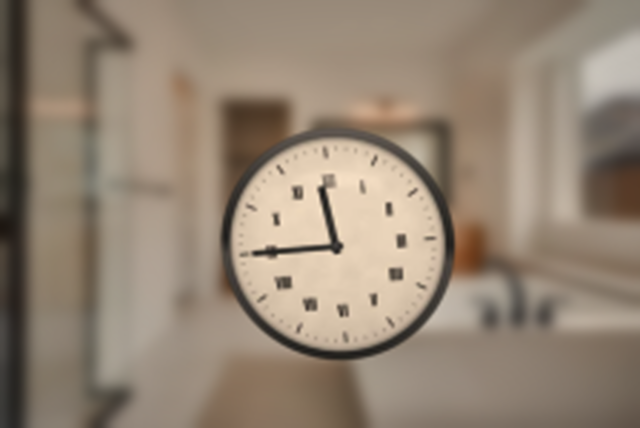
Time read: 11h45
